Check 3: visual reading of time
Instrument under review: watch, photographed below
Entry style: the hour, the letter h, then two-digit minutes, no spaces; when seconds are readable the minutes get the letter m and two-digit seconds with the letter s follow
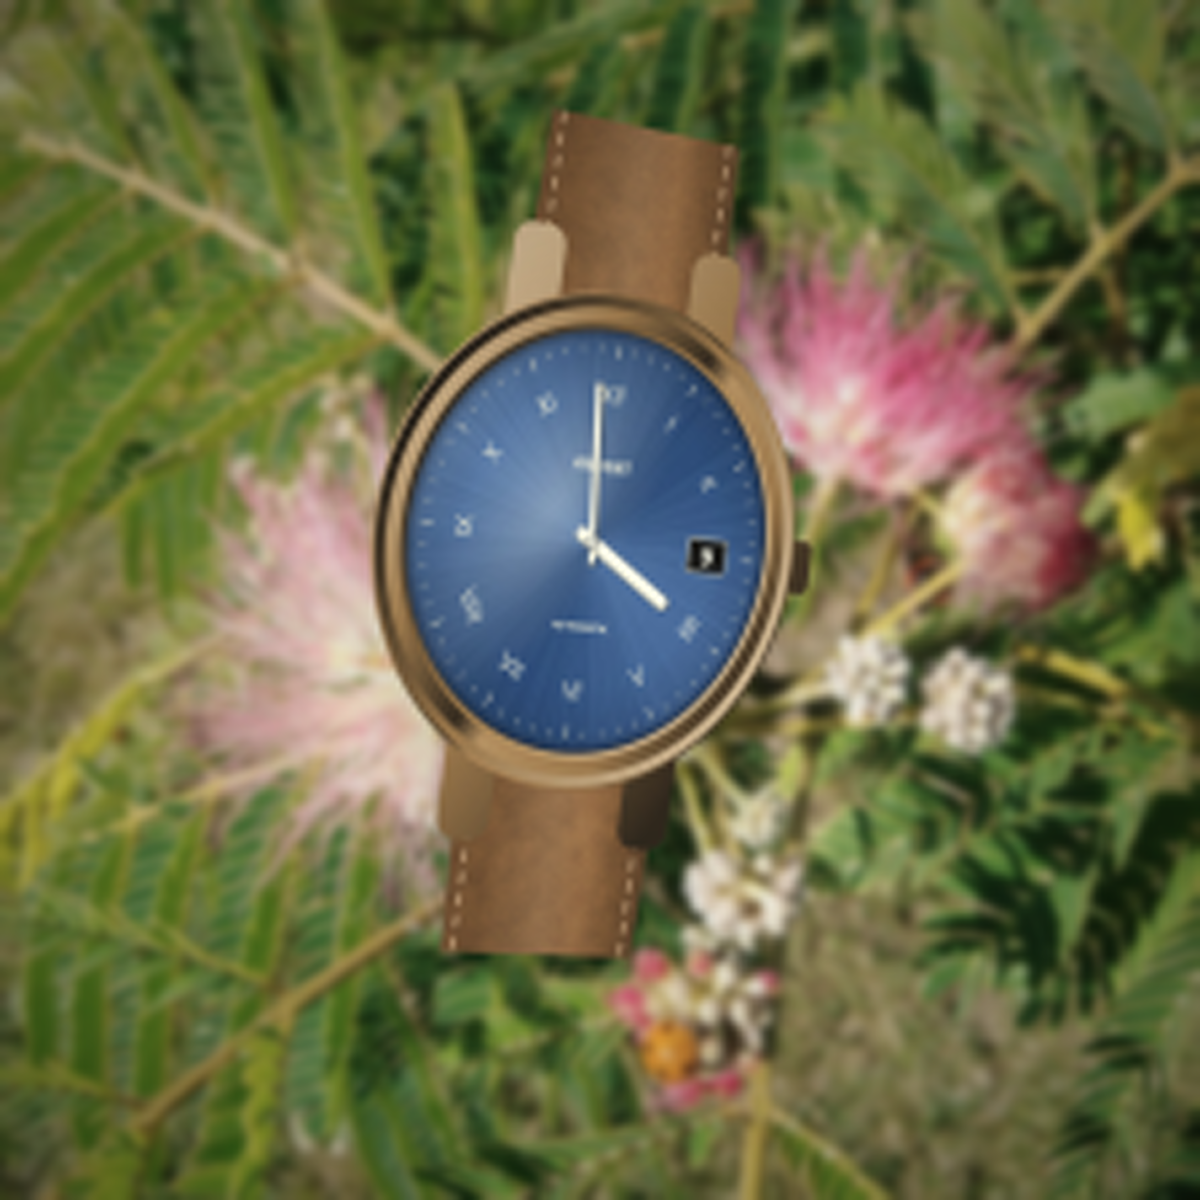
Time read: 3h59
